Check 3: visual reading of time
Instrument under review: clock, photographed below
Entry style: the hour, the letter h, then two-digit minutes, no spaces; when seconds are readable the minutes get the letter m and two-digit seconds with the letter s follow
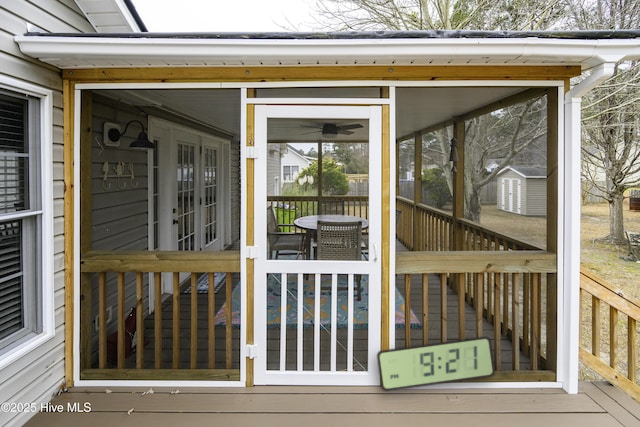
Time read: 9h21
